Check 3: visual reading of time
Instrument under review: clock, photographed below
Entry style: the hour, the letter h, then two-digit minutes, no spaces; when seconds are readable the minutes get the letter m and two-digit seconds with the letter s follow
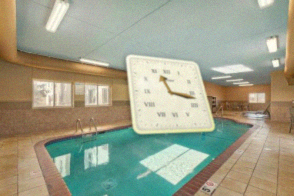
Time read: 11h17
